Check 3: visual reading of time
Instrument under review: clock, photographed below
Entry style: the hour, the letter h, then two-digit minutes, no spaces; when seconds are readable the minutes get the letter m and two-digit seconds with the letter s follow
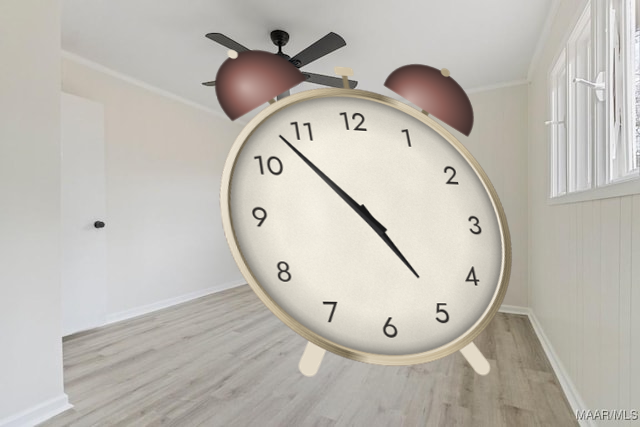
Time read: 4h53
